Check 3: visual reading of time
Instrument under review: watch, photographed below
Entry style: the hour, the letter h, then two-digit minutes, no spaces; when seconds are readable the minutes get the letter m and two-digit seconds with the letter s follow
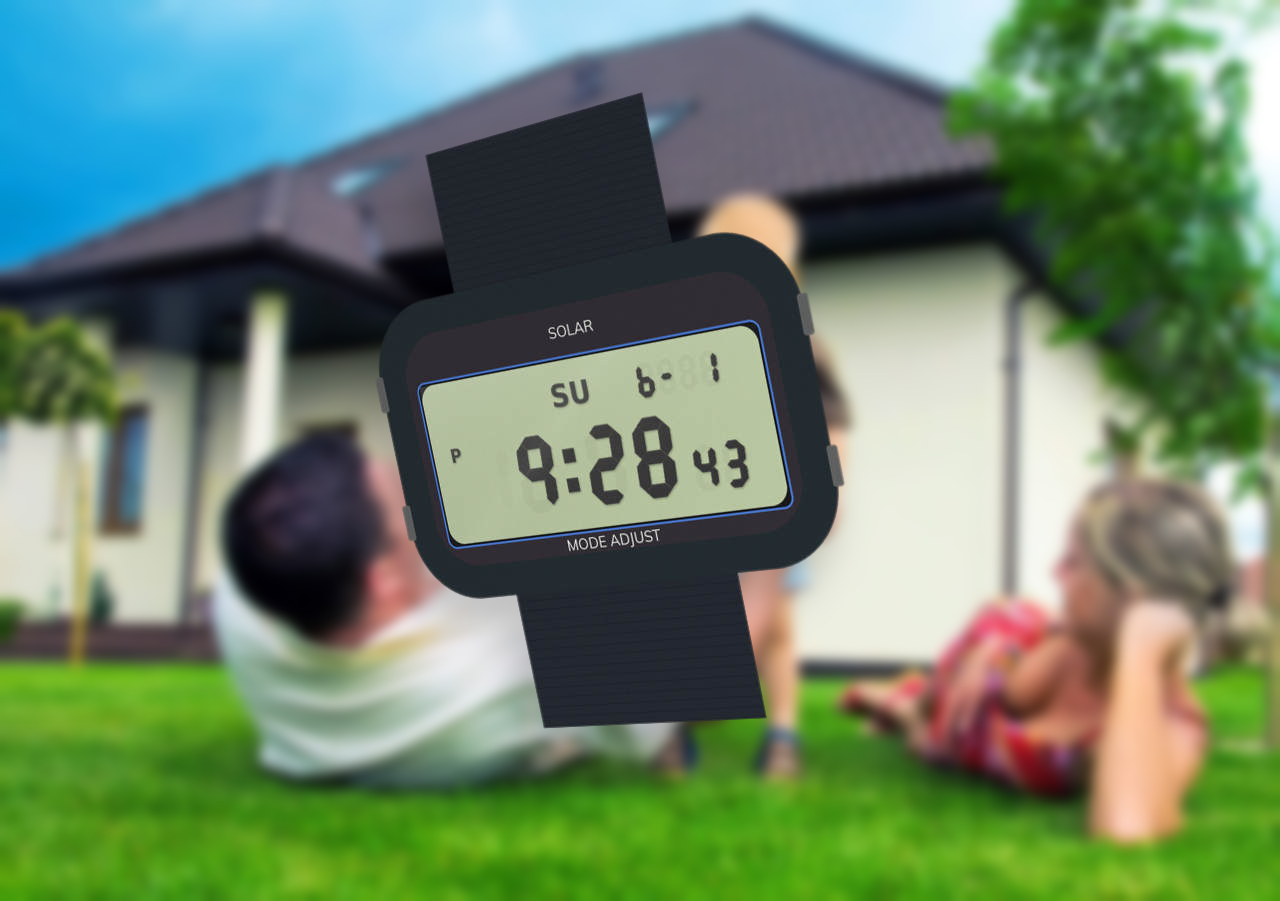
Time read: 9h28m43s
